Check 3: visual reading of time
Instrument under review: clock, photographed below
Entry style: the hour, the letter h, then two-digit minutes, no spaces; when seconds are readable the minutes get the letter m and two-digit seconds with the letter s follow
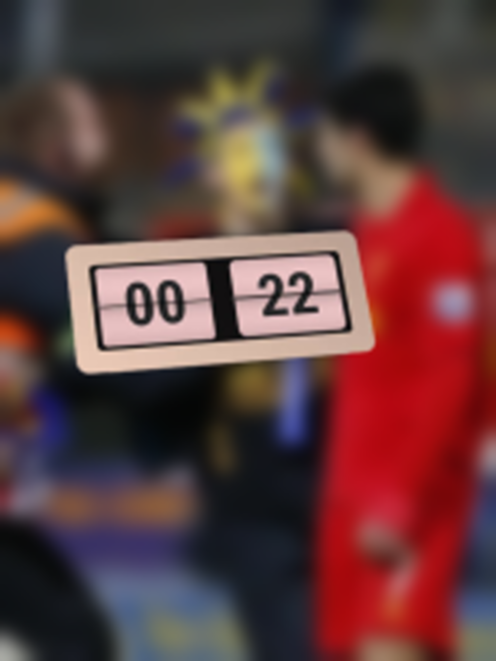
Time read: 0h22
